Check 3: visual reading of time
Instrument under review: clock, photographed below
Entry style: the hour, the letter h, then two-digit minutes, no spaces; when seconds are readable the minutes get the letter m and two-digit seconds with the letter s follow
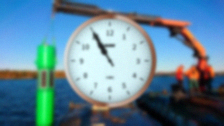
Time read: 10h55
